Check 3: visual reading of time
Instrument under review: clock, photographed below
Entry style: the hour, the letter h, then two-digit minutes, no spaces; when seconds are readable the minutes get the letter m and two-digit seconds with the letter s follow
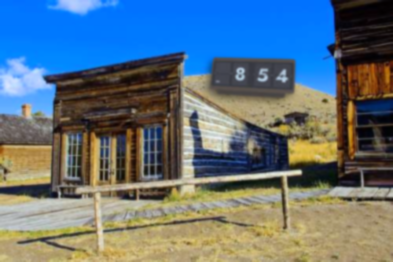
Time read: 8h54
